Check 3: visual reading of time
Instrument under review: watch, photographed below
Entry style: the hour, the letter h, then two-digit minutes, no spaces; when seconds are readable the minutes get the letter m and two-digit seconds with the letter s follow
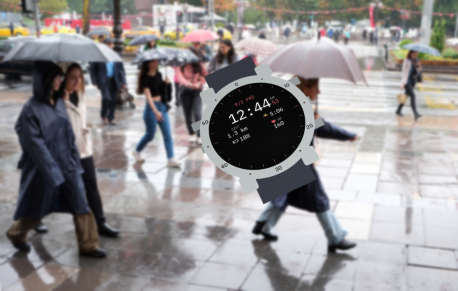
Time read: 12h44
